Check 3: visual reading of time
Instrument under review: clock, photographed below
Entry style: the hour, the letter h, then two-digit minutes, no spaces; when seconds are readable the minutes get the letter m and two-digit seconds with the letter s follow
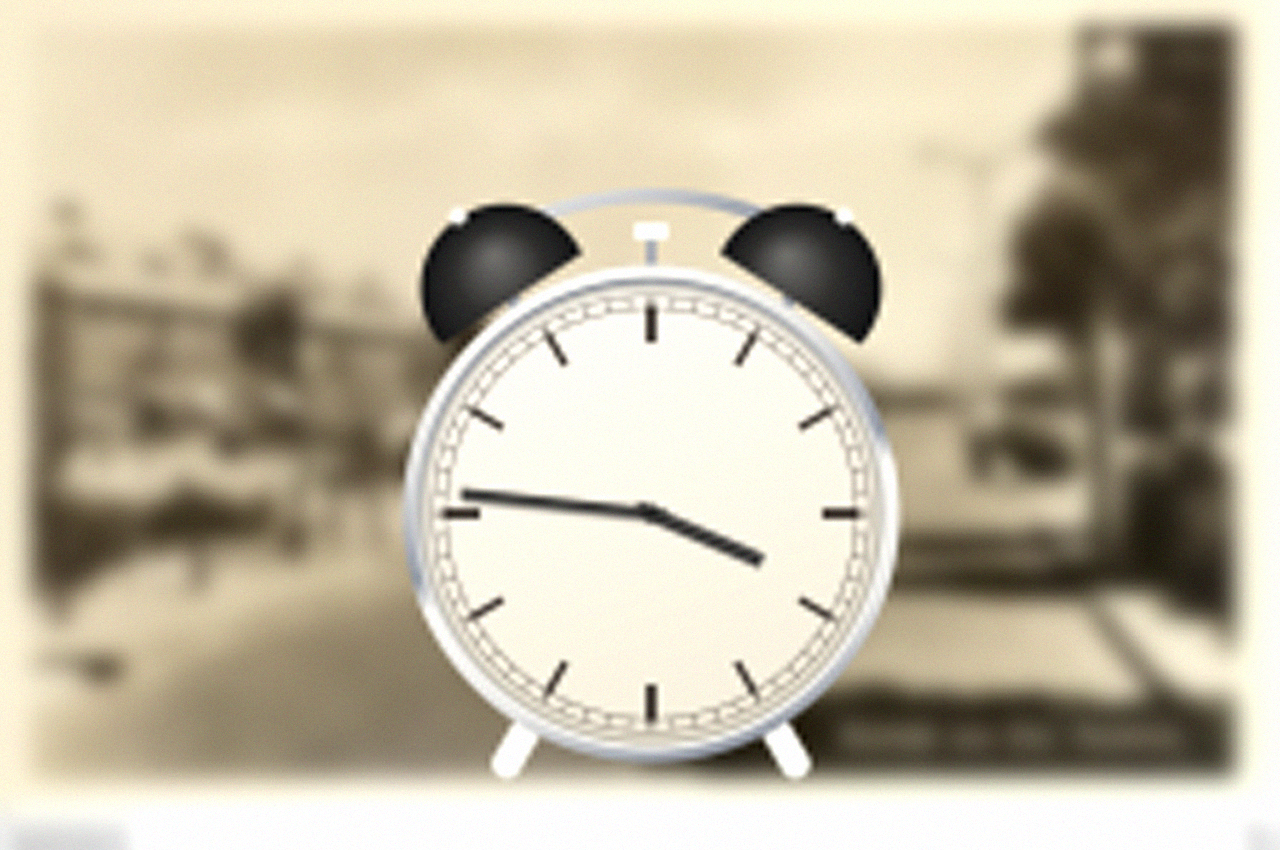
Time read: 3h46
